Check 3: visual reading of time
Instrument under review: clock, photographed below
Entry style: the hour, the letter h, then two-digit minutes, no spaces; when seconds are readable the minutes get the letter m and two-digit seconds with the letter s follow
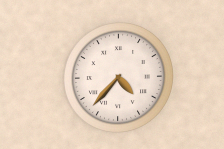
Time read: 4h37
